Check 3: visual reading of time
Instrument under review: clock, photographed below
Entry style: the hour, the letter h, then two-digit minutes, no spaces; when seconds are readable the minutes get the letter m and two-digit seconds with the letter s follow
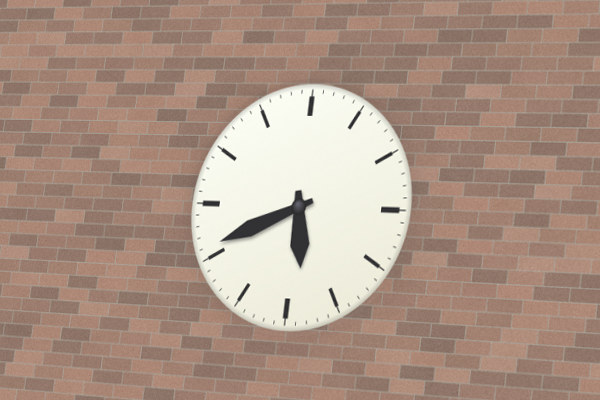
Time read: 5h41
